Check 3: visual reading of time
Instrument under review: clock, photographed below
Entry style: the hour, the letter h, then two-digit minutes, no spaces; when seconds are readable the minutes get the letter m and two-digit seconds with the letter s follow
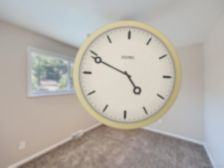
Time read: 4h49
